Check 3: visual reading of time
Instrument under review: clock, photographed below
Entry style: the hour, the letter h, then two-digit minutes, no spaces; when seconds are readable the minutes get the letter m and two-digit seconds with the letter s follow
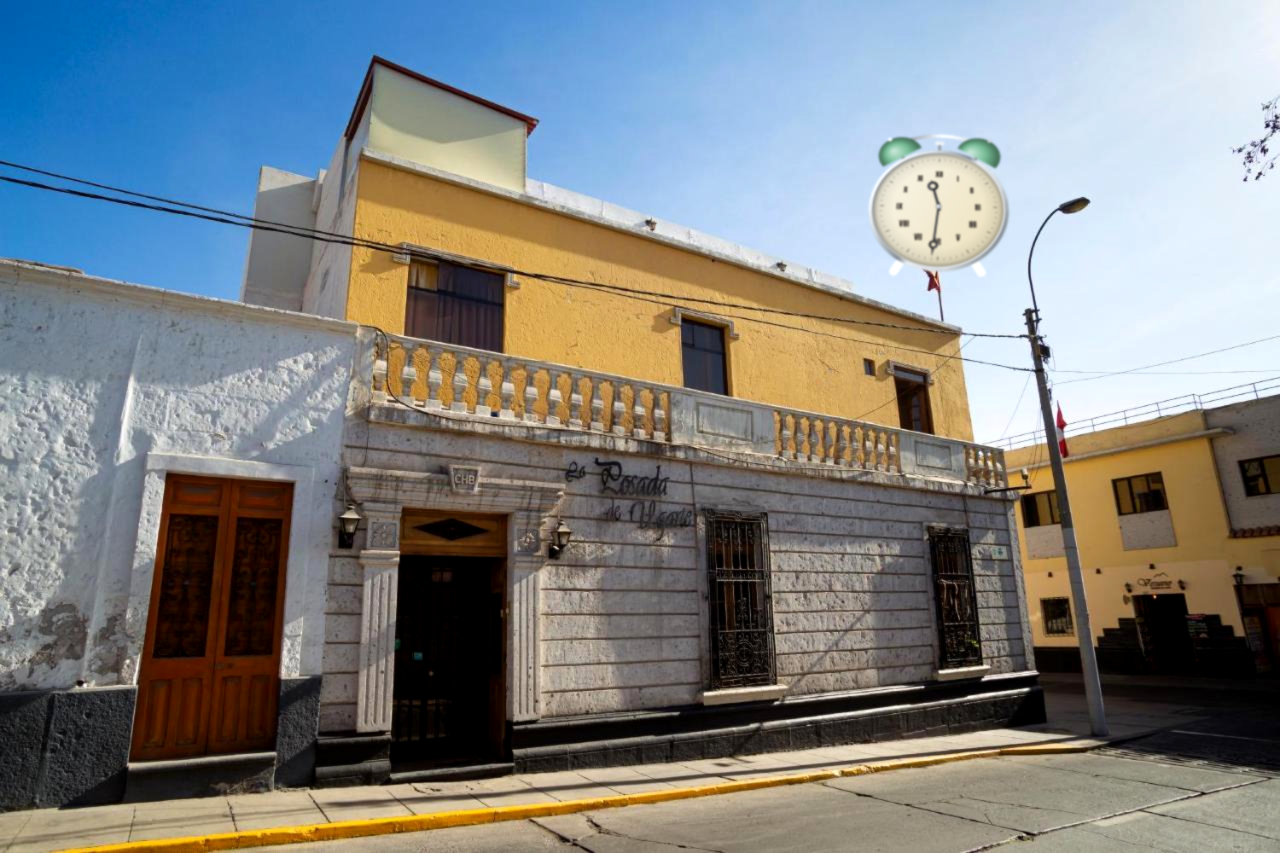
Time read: 11h31
